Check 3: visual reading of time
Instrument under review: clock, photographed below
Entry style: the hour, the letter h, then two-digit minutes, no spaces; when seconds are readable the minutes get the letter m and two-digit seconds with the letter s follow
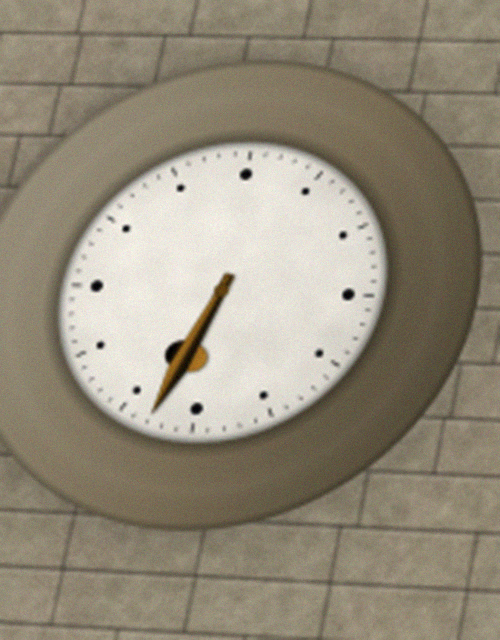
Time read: 6h33
